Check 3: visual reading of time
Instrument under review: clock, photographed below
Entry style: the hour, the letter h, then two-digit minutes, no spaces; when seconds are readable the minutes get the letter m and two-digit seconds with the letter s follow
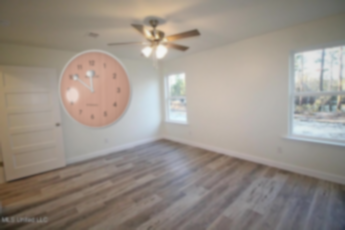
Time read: 11h51
